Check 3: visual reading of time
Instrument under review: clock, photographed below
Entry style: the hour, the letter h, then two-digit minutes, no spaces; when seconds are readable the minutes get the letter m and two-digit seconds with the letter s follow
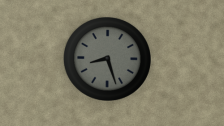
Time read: 8h27
